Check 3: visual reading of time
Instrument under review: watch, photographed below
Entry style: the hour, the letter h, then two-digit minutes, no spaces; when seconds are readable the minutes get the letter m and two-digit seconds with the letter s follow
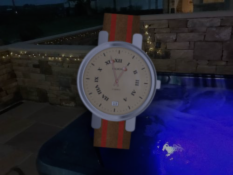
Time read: 12h57
